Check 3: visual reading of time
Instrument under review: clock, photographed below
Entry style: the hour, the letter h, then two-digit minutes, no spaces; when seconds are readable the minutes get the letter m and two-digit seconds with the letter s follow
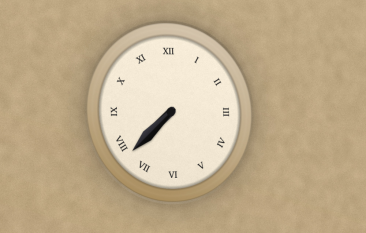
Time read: 7h38
